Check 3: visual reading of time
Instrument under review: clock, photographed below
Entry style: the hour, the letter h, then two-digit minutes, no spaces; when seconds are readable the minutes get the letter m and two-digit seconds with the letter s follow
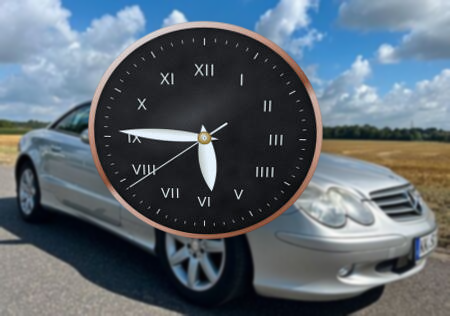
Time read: 5h45m39s
